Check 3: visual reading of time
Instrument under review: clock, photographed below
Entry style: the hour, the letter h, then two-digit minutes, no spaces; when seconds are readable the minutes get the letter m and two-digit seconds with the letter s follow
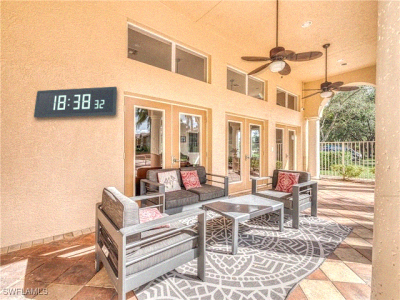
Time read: 18h38m32s
